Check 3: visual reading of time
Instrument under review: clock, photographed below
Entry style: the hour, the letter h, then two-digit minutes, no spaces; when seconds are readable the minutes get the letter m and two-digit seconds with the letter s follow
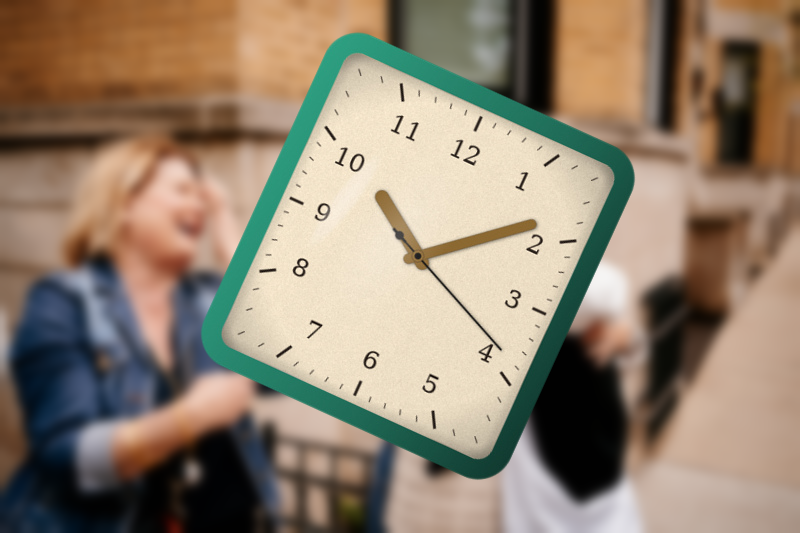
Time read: 10h08m19s
